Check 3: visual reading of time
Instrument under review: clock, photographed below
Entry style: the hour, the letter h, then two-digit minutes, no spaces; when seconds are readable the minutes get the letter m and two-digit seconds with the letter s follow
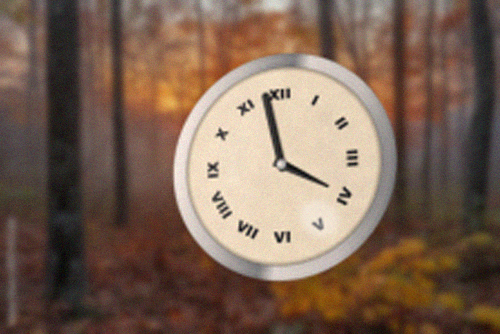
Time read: 3h58
